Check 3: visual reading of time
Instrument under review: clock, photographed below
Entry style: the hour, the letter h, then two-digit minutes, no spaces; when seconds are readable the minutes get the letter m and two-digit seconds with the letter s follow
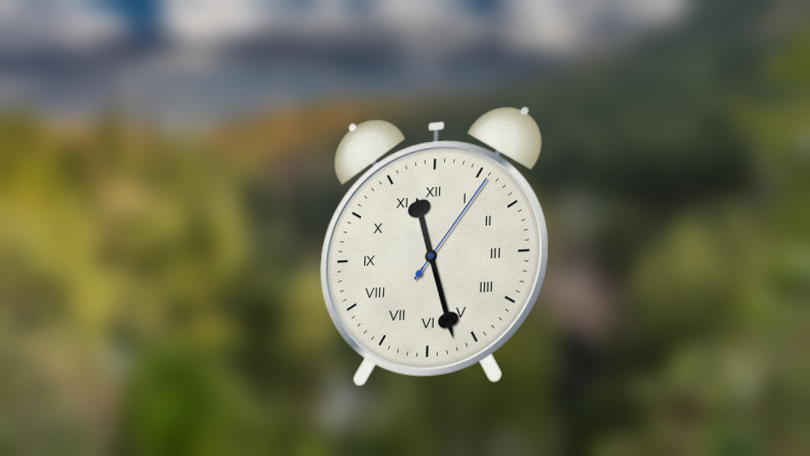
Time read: 11h27m06s
